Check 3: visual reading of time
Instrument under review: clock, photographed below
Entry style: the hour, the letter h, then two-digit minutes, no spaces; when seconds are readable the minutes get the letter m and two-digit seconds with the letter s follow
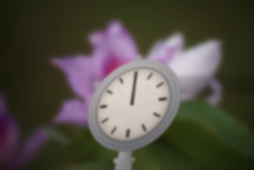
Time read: 12h00
